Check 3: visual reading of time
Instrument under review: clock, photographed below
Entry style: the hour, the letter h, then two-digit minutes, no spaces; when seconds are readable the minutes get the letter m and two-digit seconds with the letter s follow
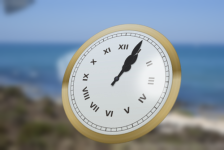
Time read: 1h04
